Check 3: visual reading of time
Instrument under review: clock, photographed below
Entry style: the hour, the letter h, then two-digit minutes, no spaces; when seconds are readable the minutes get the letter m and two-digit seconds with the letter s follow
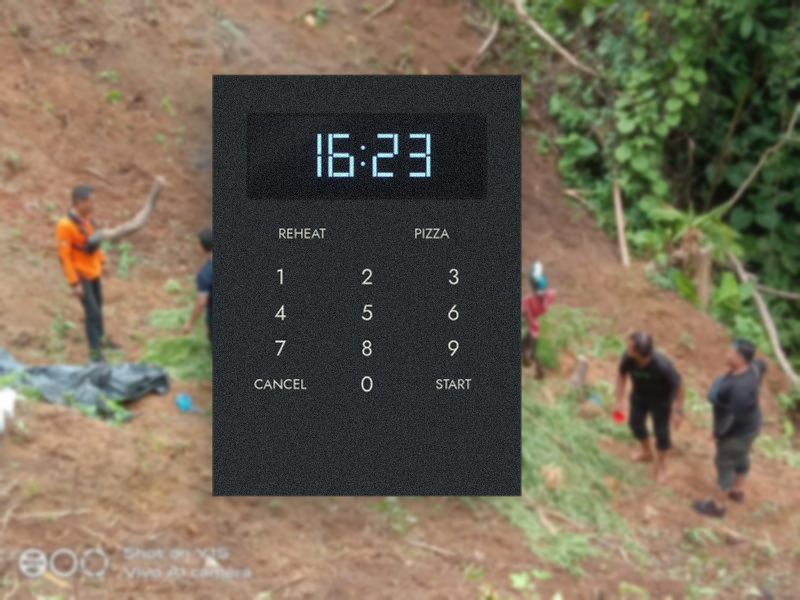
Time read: 16h23
